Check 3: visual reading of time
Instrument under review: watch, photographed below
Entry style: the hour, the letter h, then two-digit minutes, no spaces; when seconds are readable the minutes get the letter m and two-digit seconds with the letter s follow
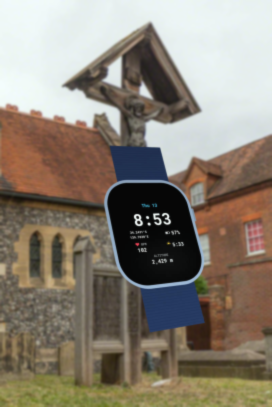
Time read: 8h53
